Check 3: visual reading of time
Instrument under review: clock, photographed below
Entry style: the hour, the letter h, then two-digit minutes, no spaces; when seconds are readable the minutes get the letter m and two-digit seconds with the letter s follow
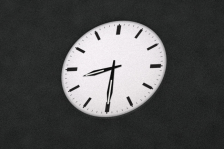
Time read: 8h30
